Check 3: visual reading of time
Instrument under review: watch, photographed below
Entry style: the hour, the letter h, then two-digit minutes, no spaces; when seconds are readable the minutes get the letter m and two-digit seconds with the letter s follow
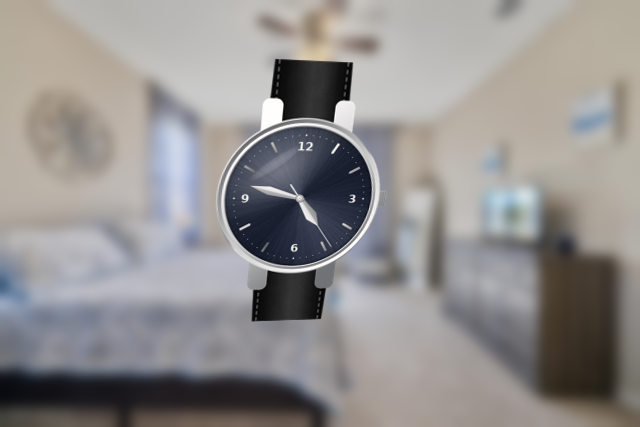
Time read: 4h47m24s
